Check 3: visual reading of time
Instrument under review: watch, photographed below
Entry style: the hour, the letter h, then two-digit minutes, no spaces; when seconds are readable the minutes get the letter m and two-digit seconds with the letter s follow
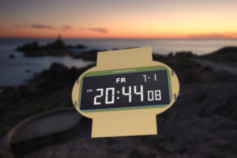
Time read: 20h44m08s
